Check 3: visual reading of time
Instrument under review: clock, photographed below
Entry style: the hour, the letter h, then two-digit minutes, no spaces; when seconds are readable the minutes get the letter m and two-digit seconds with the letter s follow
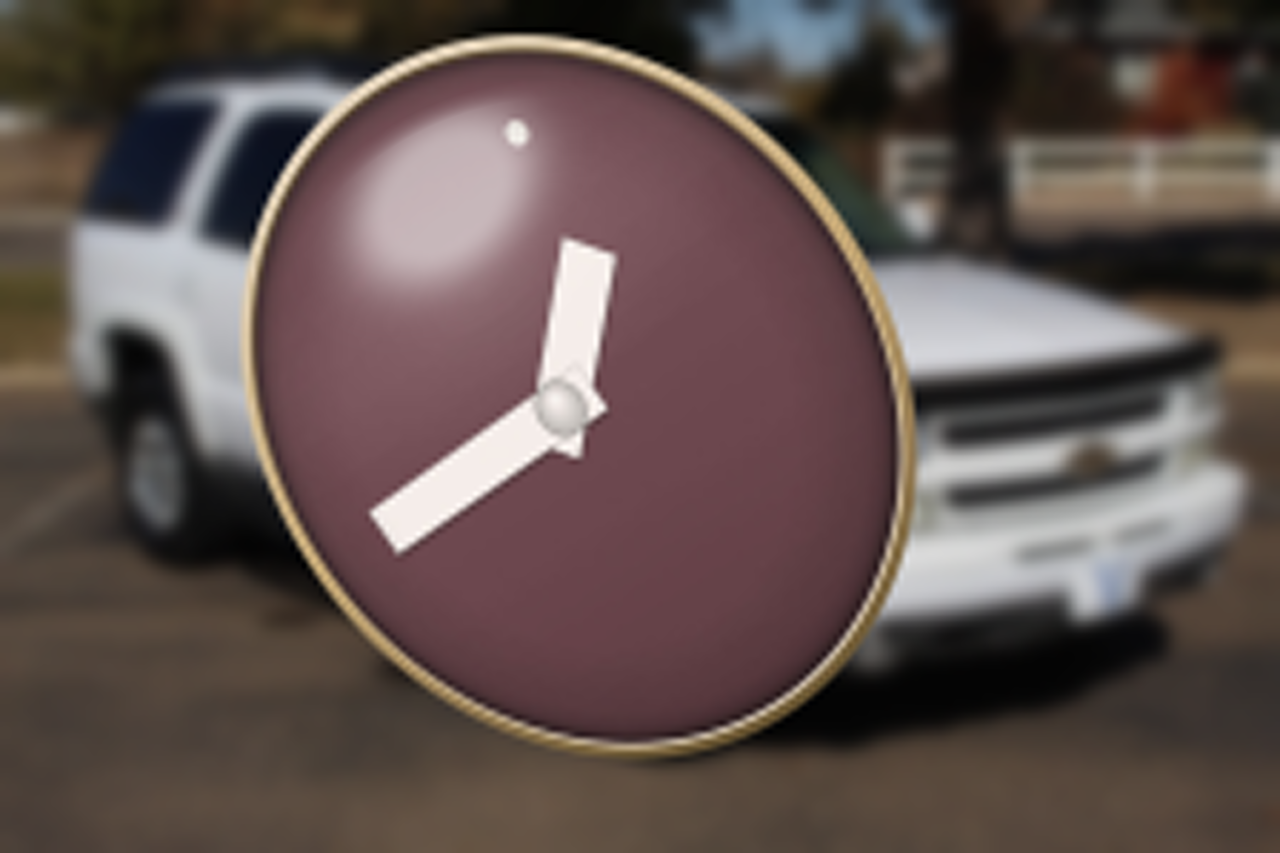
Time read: 12h40
